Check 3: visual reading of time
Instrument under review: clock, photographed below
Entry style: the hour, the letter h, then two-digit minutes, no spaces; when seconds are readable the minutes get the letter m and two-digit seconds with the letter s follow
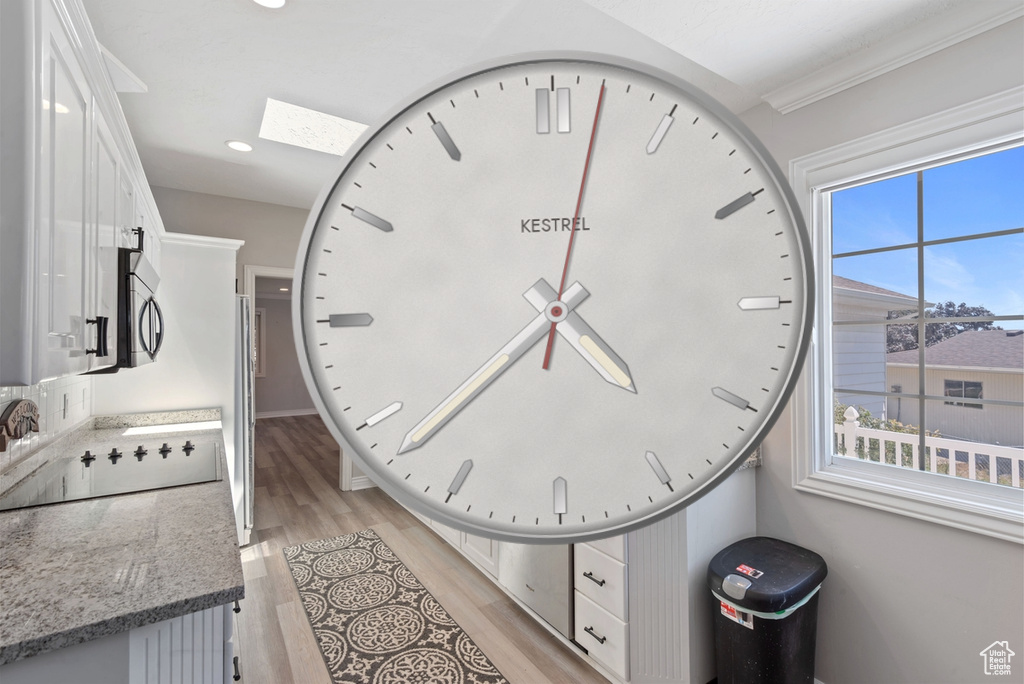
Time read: 4h38m02s
